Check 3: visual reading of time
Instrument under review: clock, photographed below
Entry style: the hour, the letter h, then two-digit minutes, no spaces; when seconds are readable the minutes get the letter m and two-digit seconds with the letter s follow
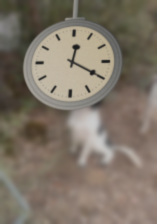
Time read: 12h20
